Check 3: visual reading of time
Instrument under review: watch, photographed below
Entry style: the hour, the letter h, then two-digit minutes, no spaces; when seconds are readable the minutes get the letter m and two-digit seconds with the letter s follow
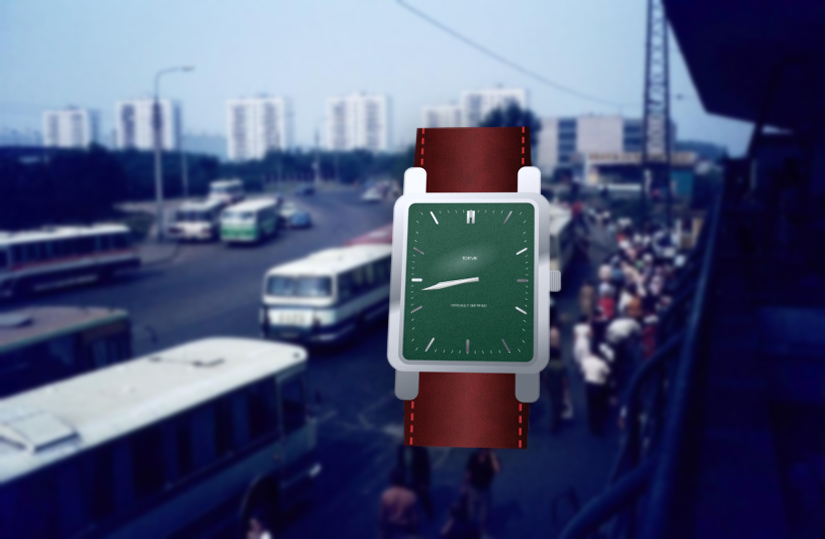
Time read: 8h43
